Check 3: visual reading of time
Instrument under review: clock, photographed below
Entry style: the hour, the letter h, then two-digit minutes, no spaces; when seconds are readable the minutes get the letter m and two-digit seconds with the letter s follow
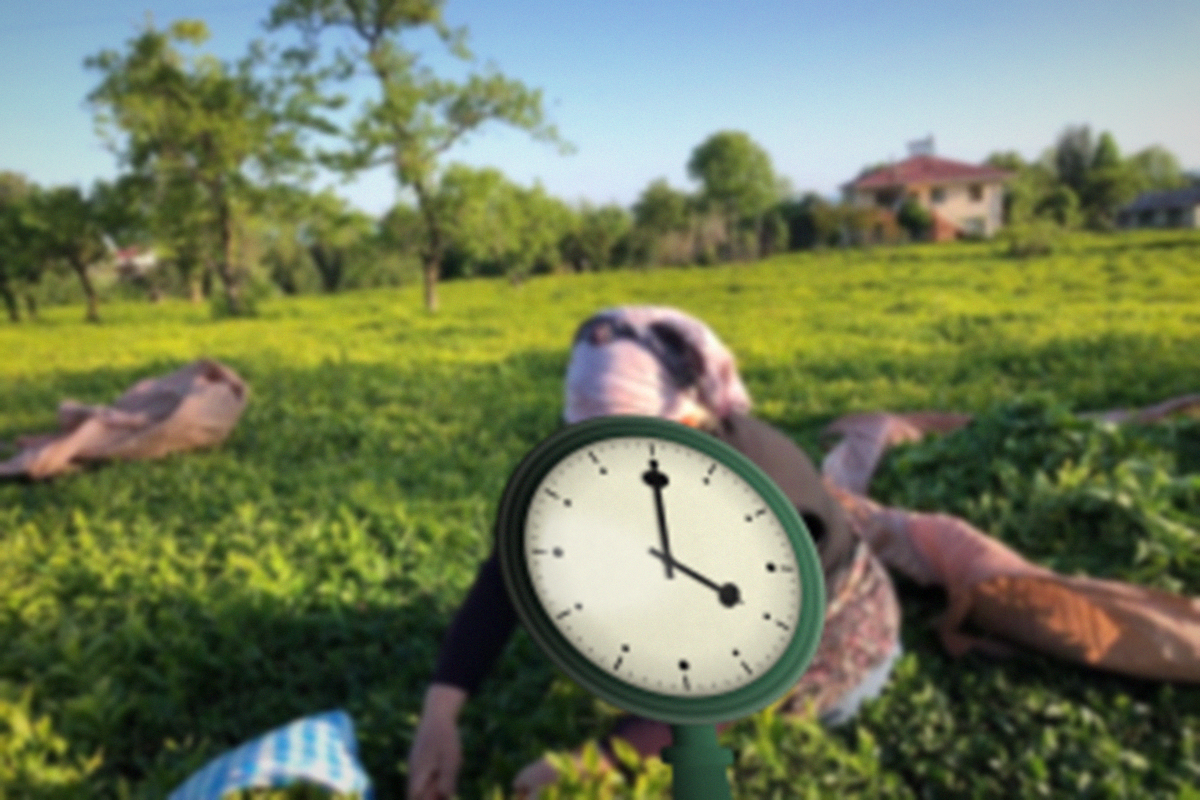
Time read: 4h00
